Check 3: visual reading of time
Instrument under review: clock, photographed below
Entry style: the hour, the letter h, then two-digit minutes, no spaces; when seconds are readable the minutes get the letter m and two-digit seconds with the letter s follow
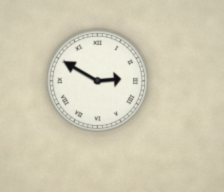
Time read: 2h50
